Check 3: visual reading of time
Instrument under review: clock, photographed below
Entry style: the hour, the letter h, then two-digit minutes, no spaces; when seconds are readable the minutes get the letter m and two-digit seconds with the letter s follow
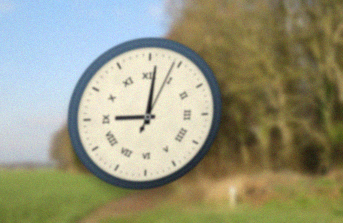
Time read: 9h01m04s
